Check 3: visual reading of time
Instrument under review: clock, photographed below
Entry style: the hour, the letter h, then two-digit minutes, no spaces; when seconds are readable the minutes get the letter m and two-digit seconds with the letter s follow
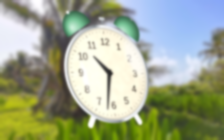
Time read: 10h32
